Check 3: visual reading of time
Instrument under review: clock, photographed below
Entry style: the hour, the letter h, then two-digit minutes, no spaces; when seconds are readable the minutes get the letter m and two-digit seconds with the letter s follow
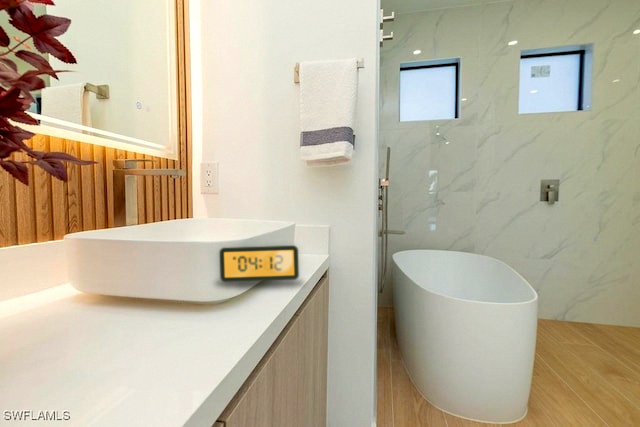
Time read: 4h12
